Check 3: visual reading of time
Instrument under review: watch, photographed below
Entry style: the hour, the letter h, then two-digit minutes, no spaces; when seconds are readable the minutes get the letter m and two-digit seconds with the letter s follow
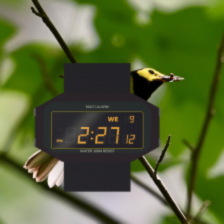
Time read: 2h27
